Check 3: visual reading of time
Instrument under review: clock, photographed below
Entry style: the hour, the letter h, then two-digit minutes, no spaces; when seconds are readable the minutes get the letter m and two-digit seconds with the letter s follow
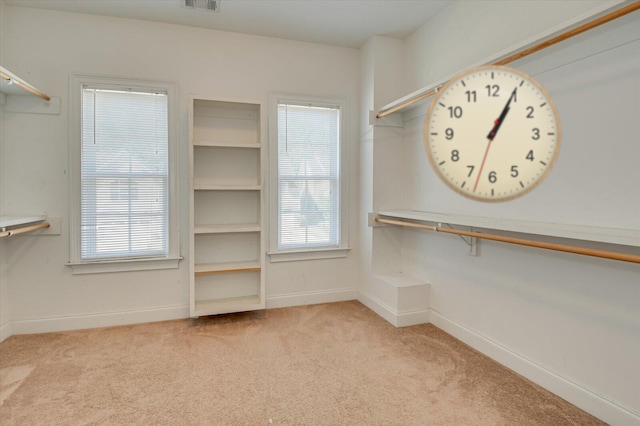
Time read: 1h04m33s
